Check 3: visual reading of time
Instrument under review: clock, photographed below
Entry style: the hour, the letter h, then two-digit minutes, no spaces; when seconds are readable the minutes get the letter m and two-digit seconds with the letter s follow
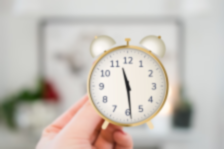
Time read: 11h29
